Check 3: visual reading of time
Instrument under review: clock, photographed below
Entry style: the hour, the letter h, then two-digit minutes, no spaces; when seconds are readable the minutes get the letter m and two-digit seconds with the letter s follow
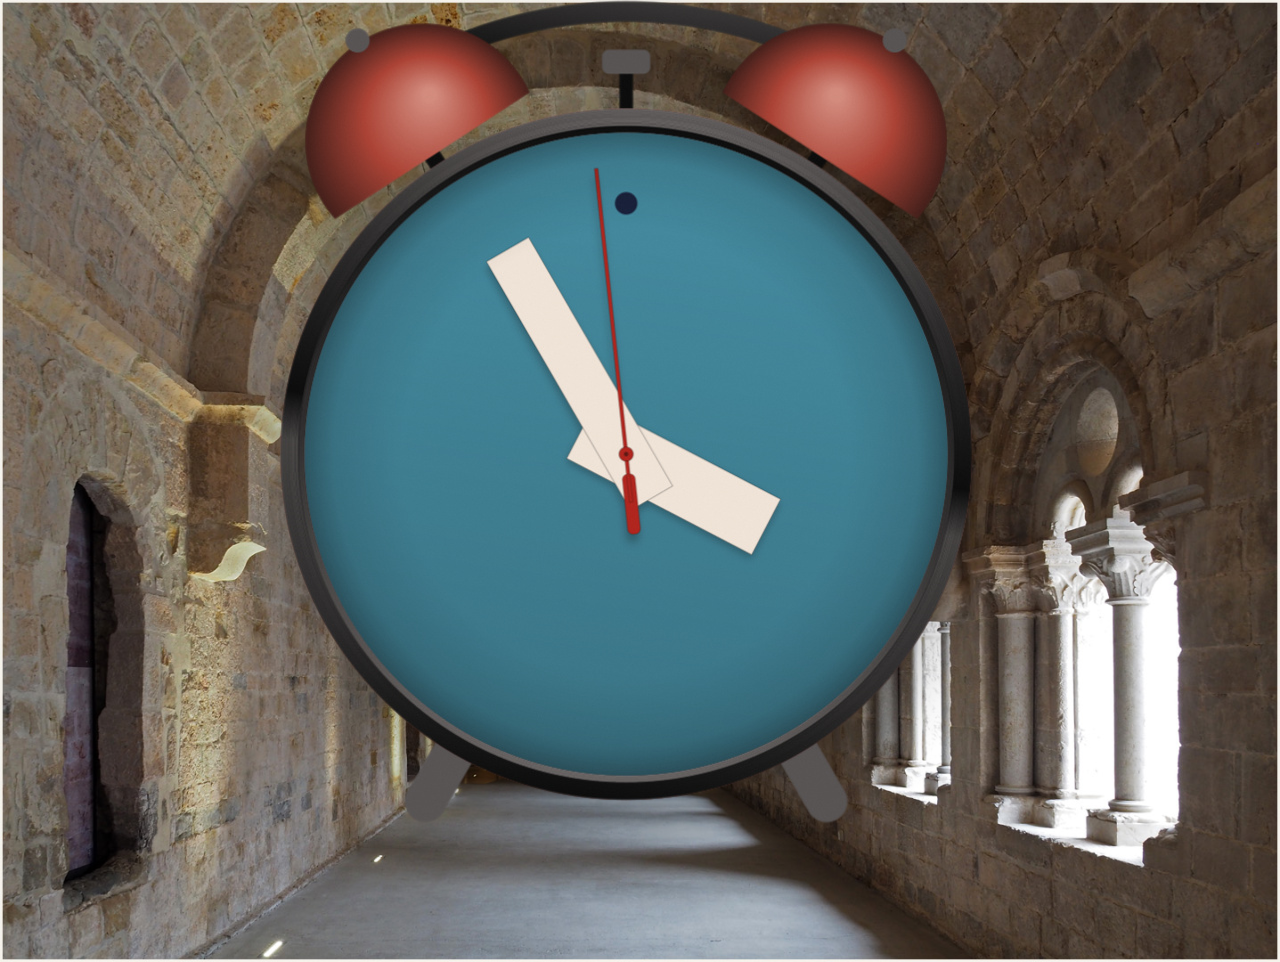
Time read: 3h54m59s
